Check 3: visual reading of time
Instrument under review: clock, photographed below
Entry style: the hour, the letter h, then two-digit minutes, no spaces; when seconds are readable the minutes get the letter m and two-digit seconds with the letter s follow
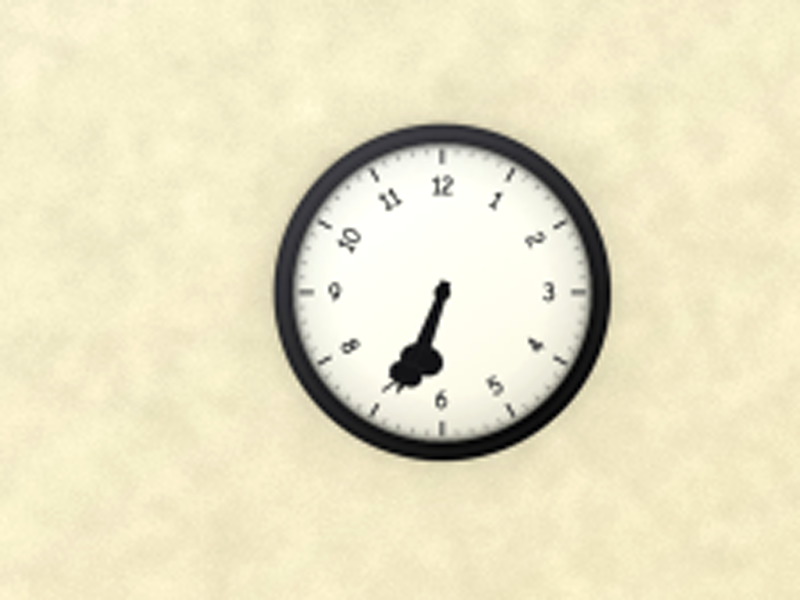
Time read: 6h34
